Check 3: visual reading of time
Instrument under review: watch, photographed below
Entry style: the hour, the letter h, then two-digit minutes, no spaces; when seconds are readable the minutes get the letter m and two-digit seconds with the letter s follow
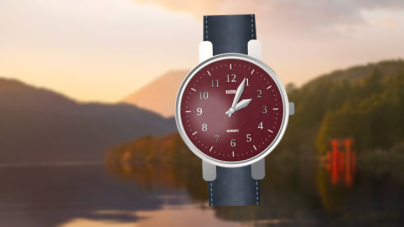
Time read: 2h04
